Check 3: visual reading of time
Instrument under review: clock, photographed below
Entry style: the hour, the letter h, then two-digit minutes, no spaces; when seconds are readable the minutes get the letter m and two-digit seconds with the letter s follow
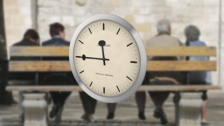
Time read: 11h45
